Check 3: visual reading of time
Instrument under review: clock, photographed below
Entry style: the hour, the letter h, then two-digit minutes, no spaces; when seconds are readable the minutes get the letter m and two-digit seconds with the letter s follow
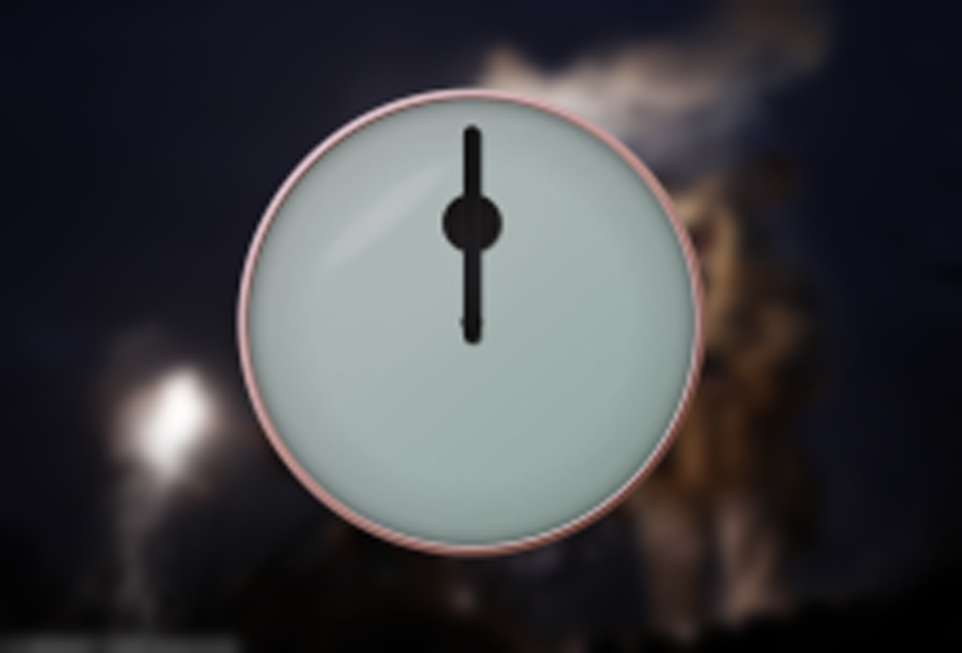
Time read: 12h00
